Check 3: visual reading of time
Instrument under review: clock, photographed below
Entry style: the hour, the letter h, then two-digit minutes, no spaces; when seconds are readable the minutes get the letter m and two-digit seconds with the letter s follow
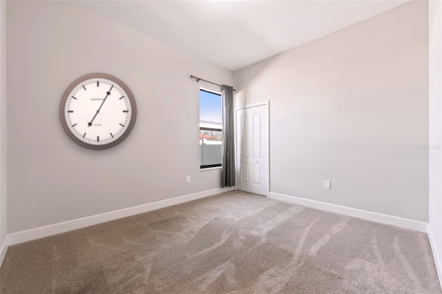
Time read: 7h05
